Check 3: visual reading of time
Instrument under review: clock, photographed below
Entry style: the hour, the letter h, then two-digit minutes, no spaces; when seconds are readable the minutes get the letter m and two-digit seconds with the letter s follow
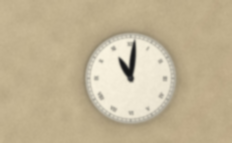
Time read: 11h01
